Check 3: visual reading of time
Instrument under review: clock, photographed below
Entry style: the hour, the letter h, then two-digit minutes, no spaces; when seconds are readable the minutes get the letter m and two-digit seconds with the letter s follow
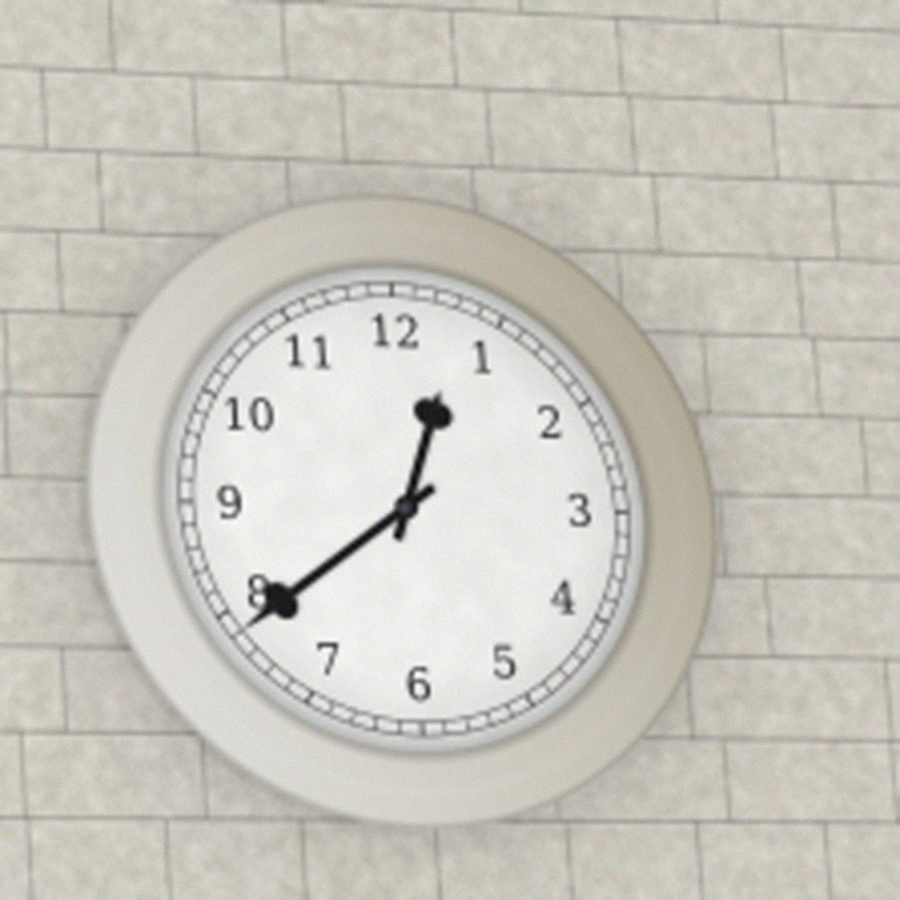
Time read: 12h39
